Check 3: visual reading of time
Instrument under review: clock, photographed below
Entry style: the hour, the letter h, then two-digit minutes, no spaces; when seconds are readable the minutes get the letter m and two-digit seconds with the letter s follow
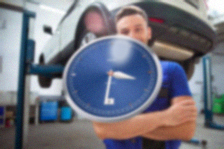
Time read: 3h31
